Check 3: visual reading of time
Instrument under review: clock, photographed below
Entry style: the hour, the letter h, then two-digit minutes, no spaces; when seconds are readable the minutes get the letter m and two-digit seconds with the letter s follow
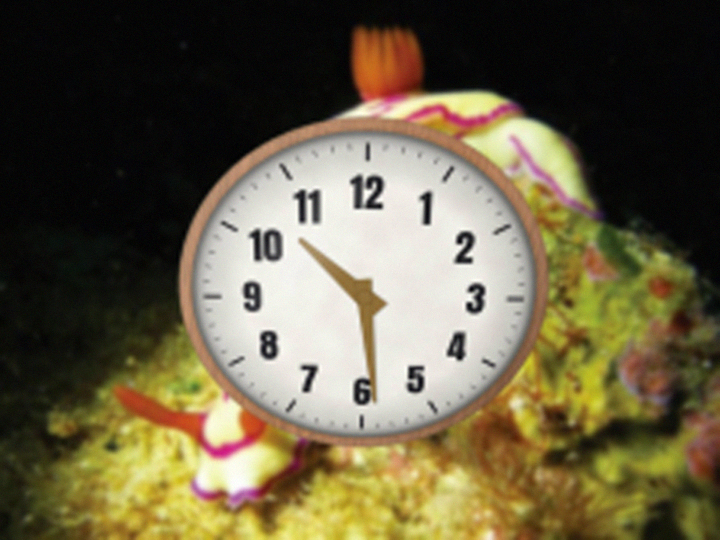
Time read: 10h29
